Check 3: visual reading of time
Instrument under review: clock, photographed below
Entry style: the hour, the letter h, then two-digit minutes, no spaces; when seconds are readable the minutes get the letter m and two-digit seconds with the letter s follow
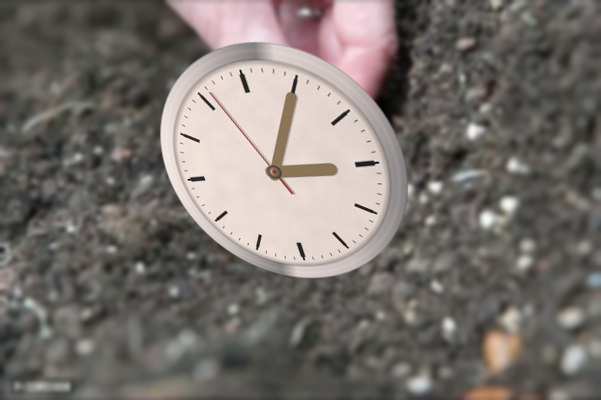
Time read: 3h04m56s
